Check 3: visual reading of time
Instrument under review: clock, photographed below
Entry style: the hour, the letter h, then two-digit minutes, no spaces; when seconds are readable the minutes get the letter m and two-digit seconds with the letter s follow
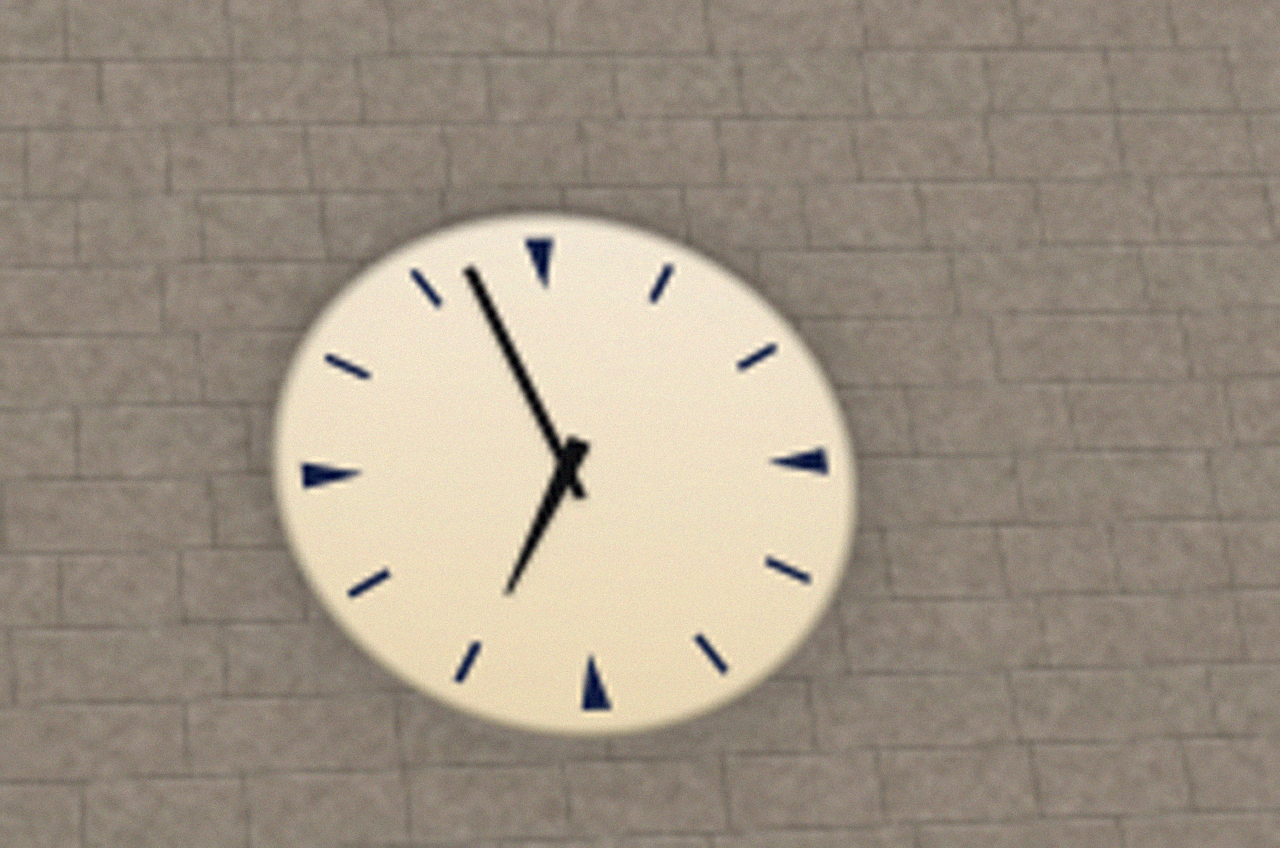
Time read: 6h57
